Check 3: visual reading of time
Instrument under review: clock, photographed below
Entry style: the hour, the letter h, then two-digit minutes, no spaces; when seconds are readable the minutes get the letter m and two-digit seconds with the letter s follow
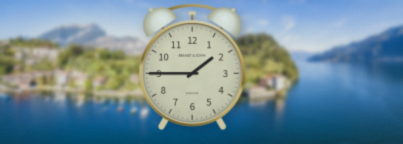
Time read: 1h45
